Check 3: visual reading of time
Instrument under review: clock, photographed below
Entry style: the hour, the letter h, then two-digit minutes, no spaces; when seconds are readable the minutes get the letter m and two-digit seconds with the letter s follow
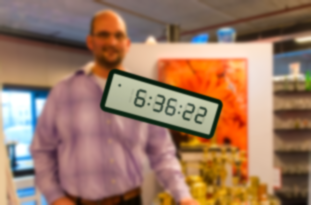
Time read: 6h36m22s
